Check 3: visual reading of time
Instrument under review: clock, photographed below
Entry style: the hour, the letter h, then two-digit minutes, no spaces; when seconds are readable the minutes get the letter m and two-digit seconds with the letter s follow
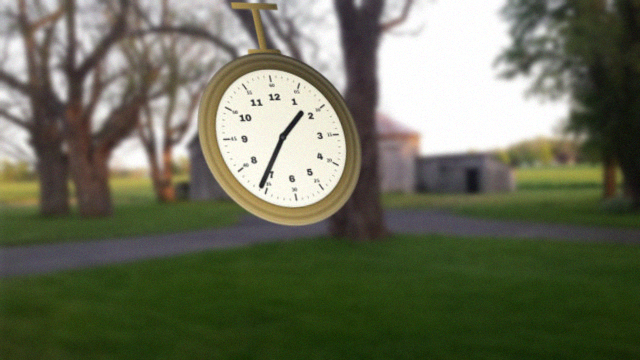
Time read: 1h36
